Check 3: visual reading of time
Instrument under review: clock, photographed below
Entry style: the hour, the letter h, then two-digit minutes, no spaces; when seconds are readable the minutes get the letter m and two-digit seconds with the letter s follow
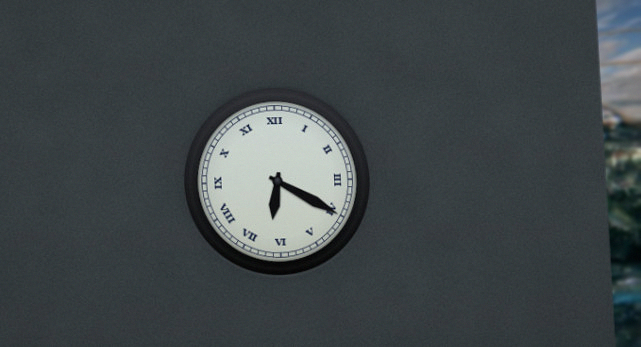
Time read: 6h20
